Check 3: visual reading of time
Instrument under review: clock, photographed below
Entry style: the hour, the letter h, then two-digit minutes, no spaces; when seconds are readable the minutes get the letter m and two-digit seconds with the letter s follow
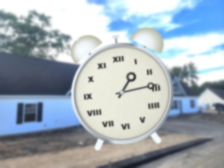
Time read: 1h14
